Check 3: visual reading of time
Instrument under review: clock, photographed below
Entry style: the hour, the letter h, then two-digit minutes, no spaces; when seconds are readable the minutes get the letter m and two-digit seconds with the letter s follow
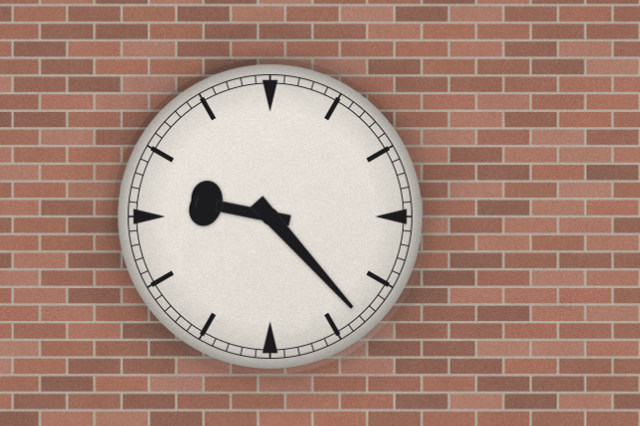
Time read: 9h23
